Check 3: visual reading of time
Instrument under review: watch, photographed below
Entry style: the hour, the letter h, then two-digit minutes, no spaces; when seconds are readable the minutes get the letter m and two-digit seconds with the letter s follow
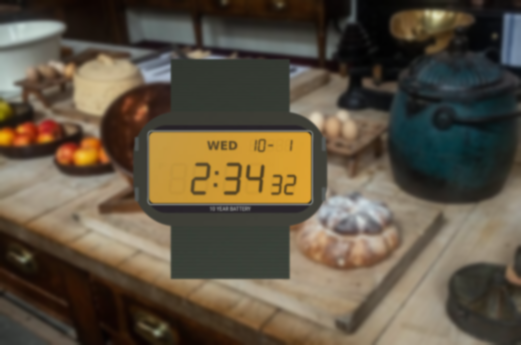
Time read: 2h34m32s
